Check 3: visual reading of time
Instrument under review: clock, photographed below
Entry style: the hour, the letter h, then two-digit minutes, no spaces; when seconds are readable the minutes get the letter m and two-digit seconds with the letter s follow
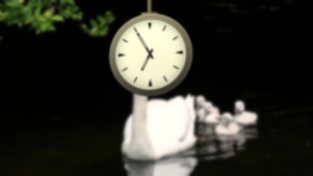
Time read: 6h55
